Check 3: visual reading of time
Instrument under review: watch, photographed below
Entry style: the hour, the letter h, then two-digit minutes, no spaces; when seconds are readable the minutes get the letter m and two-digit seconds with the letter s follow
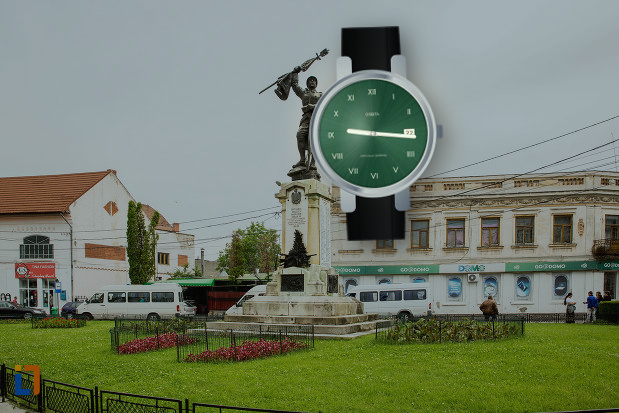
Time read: 9h16
